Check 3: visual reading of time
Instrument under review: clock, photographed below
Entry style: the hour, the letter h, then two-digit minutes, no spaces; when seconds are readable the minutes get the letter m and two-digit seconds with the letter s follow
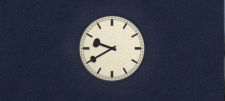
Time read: 9h40
